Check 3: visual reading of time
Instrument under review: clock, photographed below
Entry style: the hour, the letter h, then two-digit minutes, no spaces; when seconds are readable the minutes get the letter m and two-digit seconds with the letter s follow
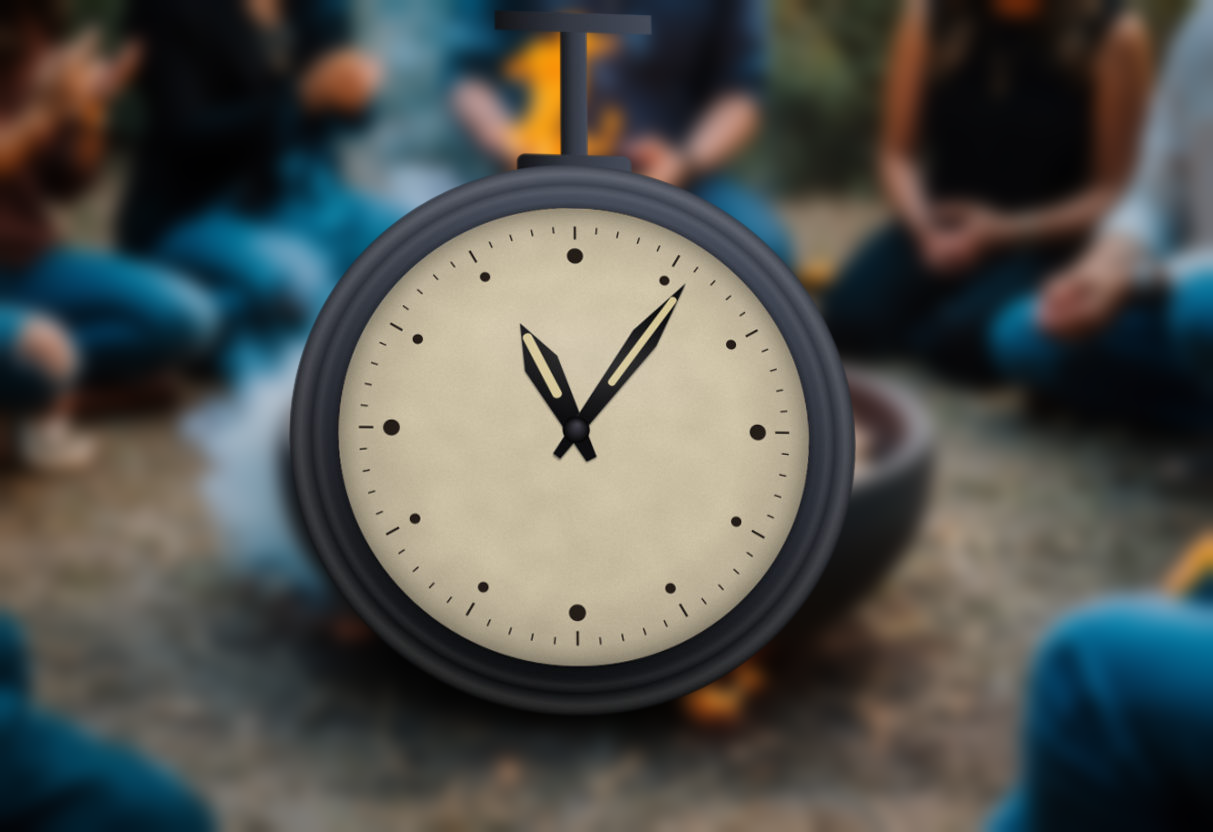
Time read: 11h06
